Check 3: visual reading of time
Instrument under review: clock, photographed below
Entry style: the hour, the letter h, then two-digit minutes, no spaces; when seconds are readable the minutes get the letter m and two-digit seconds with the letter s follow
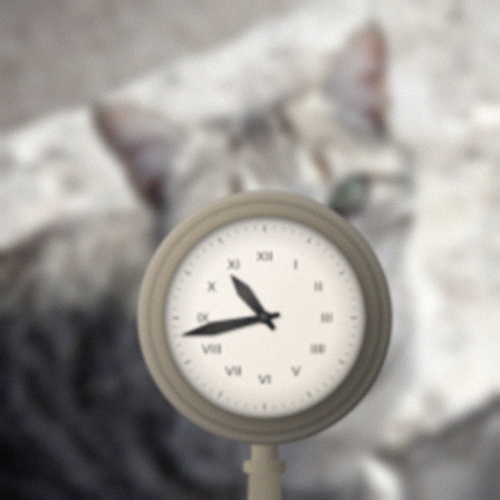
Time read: 10h43
